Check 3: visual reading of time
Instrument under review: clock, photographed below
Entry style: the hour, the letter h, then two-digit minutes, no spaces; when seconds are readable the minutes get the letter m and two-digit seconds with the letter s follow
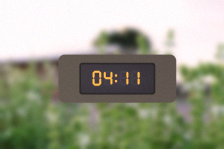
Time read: 4h11
